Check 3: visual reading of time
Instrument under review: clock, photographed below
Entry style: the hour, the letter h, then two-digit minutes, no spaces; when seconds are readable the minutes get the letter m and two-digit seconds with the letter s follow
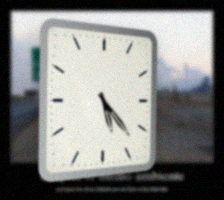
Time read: 5h23
